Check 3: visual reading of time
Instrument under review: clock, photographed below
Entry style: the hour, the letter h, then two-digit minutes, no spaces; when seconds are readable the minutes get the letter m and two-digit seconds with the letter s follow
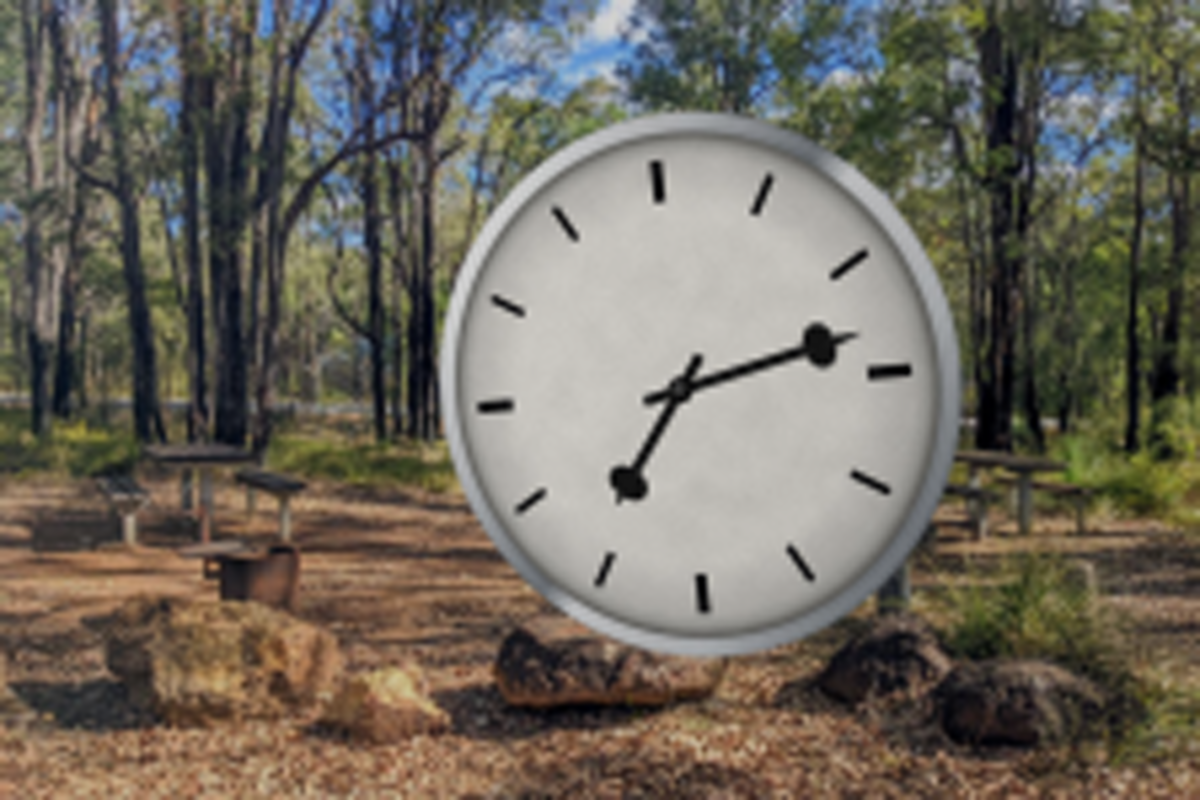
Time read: 7h13
